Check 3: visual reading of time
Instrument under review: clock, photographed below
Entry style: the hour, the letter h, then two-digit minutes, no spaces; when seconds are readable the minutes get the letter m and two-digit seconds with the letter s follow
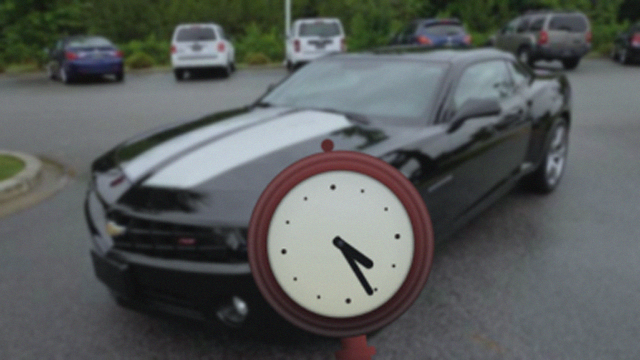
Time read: 4h26
